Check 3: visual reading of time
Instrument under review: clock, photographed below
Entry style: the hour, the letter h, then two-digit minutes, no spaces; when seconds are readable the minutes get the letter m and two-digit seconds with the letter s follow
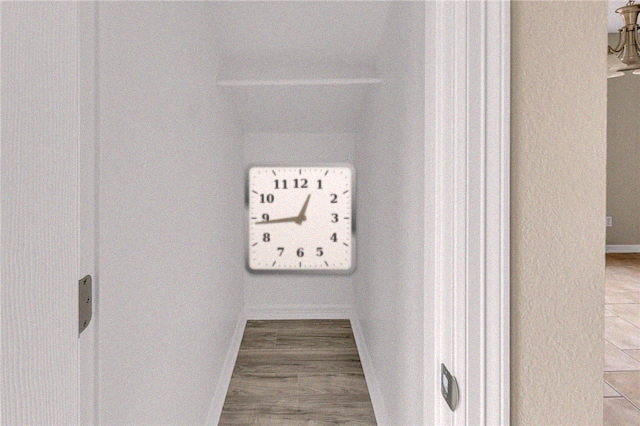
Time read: 12h44
